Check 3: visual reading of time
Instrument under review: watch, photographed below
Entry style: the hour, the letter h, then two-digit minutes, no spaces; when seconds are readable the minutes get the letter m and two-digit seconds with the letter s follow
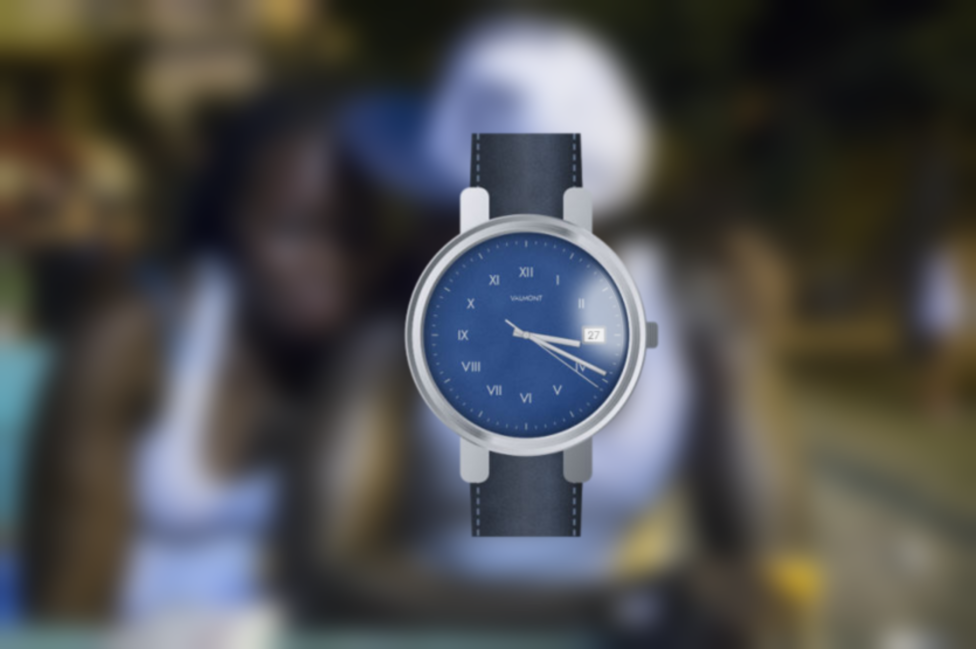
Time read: 3h19m21s
